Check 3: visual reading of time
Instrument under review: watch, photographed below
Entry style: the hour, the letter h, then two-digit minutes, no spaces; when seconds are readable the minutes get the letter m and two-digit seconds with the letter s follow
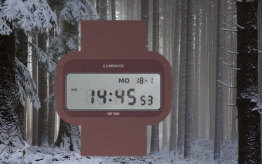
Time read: 14h45m53s
